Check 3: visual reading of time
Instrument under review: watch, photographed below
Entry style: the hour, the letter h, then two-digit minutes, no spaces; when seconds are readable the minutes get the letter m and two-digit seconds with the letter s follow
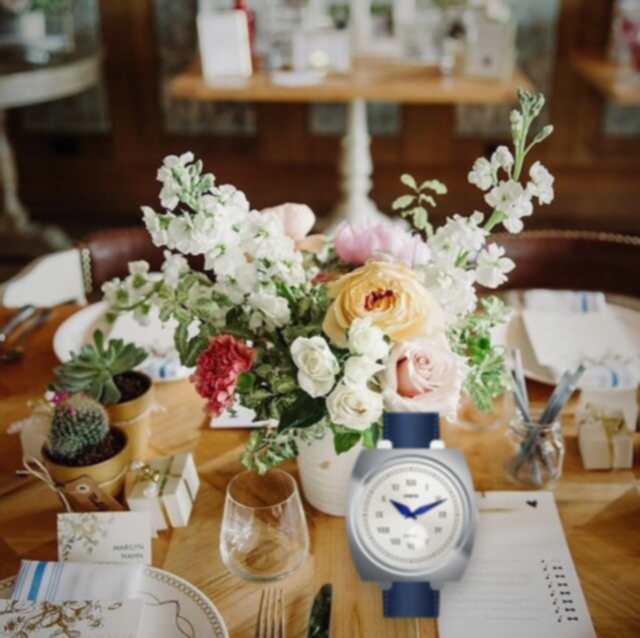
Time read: 10h11
